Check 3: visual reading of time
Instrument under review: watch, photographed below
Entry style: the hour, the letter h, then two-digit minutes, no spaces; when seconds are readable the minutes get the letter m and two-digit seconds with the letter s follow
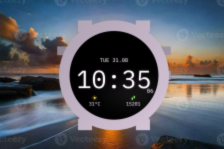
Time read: 10h35
